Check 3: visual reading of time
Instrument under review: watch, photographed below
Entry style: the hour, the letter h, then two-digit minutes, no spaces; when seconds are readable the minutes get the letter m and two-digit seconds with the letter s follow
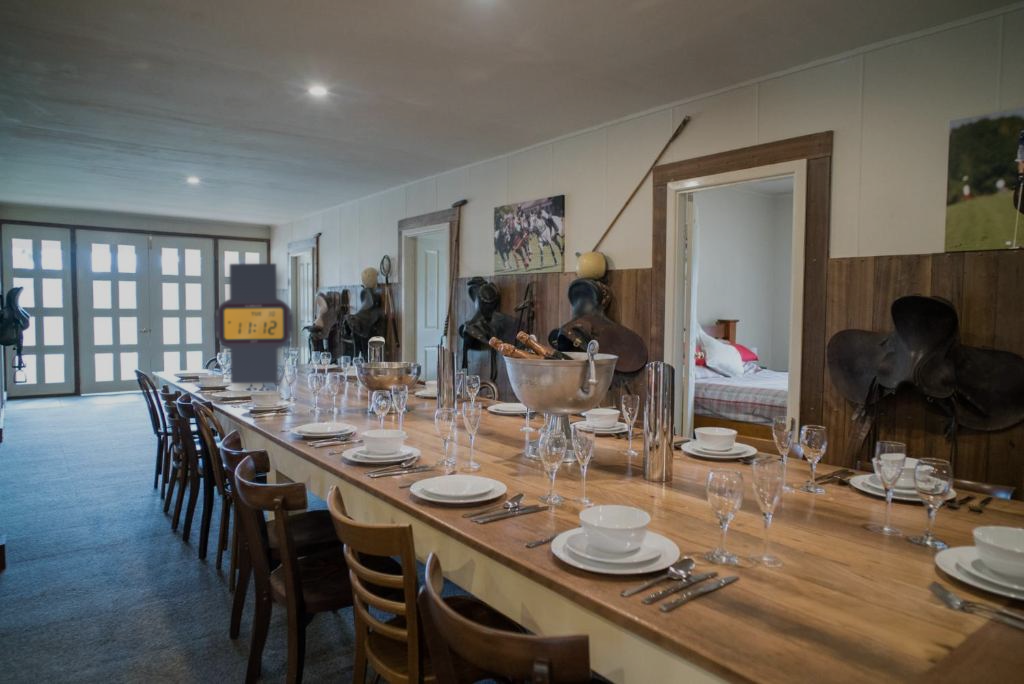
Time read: 11h12
